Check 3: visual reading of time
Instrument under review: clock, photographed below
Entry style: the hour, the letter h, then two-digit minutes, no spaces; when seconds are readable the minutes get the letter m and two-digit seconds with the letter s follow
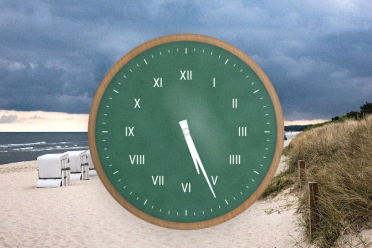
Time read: 5h26
